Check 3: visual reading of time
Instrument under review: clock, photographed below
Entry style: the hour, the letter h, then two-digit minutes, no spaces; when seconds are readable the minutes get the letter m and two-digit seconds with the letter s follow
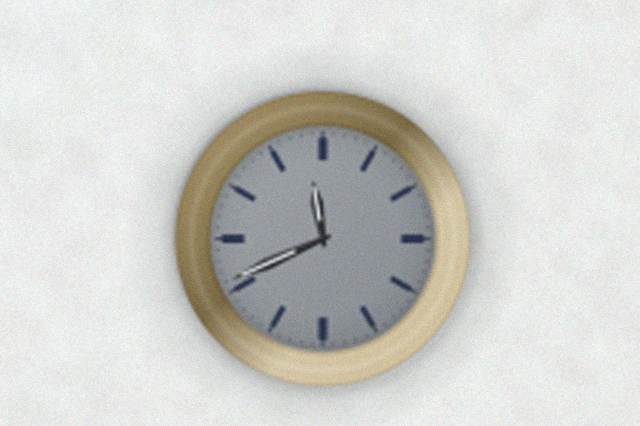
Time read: 11h41
